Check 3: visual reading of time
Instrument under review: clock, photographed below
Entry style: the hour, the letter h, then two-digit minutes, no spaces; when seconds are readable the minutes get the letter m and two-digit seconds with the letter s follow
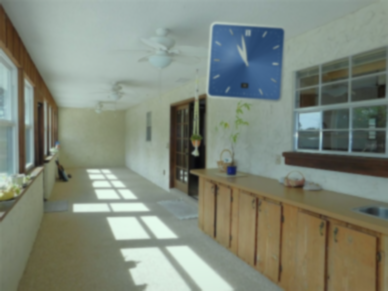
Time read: 10h58
